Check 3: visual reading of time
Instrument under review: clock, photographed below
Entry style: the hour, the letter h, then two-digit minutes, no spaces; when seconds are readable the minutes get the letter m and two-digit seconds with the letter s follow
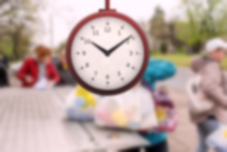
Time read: 10h09
